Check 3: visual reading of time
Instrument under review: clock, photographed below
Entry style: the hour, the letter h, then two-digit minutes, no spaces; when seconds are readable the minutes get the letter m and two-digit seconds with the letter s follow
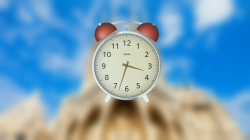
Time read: 3h33
